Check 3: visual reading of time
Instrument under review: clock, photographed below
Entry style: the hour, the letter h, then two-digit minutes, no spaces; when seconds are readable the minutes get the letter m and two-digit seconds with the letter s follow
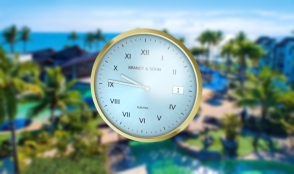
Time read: 9h46
